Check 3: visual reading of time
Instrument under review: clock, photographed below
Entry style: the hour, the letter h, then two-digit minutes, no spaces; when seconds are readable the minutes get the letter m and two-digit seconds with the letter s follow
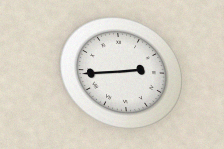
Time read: 2h44
